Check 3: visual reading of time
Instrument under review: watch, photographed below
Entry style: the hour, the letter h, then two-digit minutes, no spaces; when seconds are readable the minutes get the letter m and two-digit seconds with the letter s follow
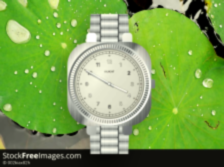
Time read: 3h50
